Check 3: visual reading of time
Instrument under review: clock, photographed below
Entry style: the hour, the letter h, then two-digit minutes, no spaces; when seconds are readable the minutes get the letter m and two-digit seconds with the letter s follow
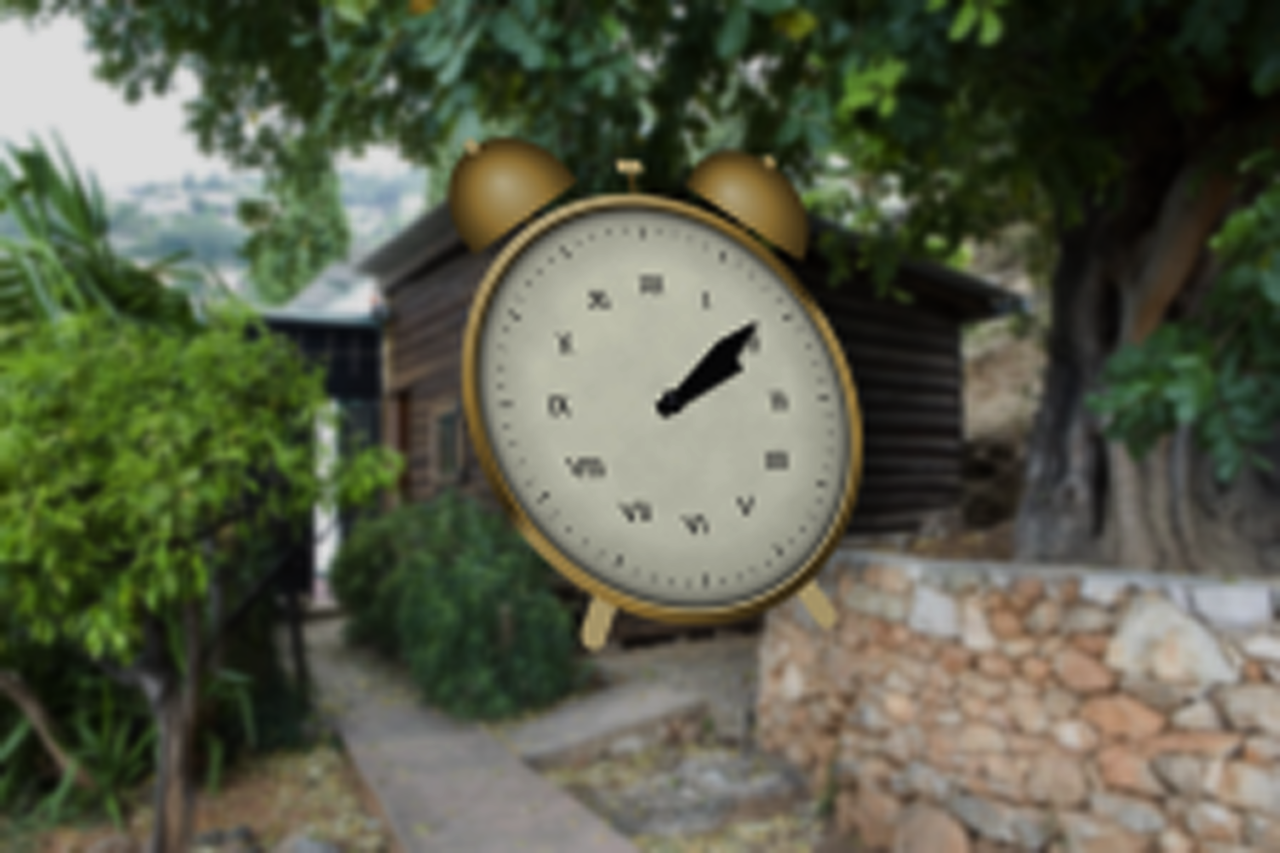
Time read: 2h09
